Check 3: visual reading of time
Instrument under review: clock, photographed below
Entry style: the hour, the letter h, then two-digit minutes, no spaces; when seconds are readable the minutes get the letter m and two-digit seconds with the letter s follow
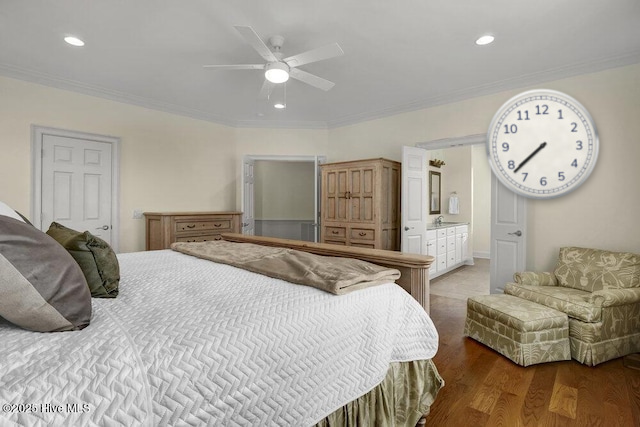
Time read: 7h38
